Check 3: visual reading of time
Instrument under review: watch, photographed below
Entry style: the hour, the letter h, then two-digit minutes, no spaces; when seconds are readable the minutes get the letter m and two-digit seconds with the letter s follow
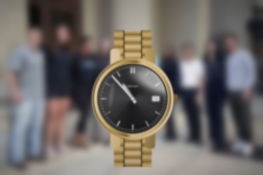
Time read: 10h53
